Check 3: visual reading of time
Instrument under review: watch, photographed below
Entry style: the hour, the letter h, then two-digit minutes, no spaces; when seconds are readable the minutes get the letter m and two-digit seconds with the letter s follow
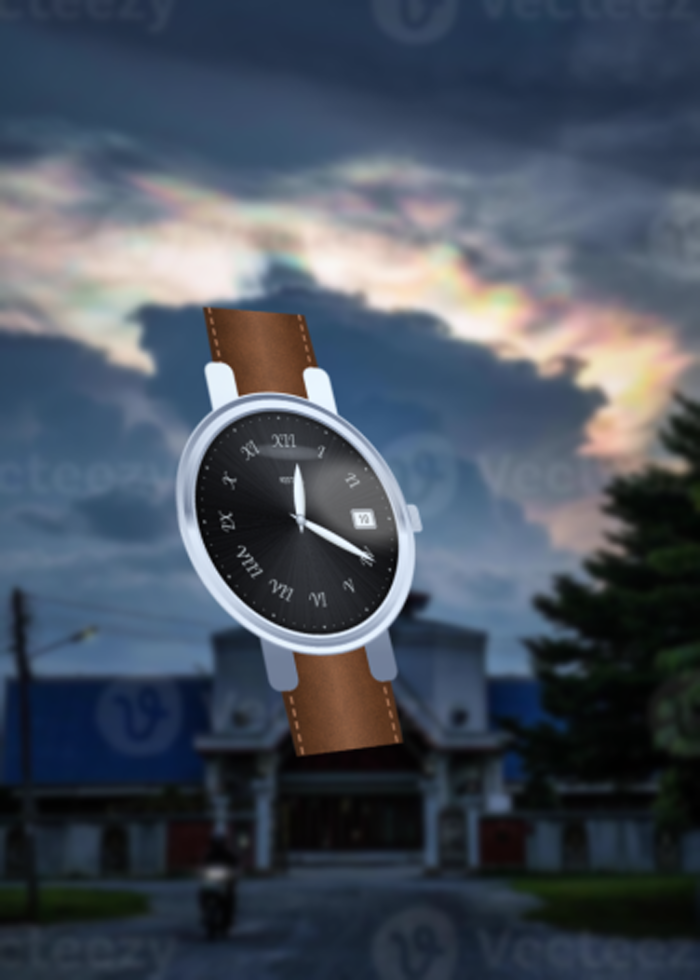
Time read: 12h20
